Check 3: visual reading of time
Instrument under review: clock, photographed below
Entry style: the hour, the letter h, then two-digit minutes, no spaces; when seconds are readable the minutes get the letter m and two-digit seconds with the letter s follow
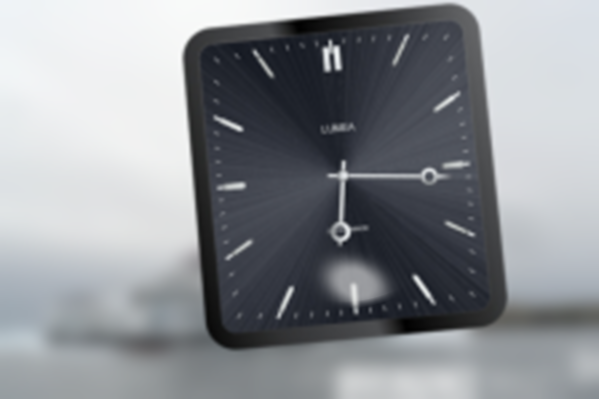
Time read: 6h16
